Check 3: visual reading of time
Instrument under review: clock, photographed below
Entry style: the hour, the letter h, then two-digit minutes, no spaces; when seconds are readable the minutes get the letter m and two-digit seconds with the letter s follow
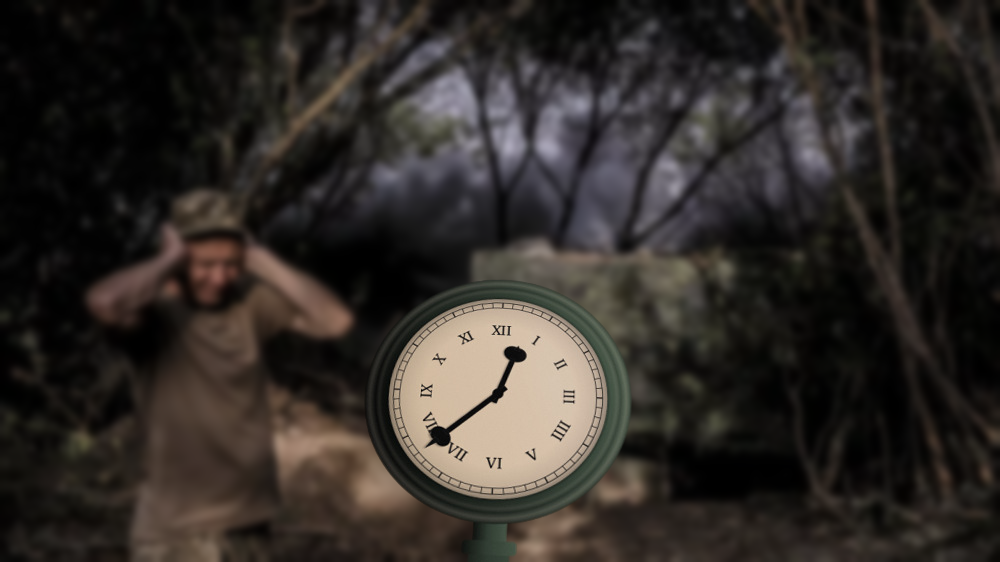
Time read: 12h38
